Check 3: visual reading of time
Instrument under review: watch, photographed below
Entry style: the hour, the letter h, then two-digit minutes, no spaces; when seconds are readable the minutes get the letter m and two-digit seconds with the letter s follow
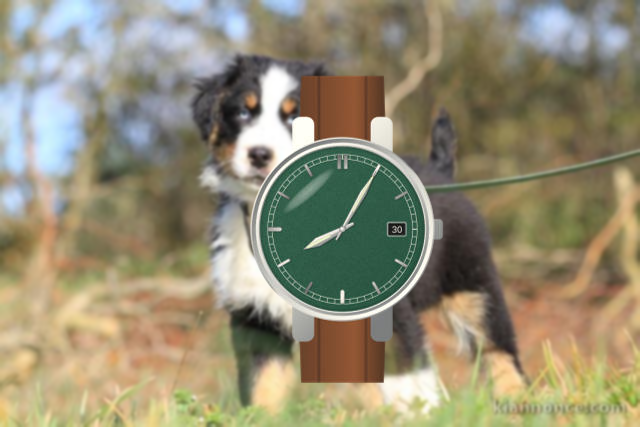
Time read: 8h05
